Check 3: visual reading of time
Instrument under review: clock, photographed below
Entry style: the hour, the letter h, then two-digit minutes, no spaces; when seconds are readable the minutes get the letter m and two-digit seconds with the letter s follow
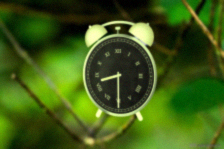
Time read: 8h30
